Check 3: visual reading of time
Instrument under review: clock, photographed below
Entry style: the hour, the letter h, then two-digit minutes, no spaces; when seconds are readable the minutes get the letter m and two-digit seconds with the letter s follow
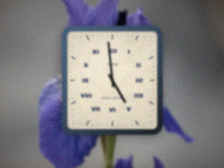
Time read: 4h59
